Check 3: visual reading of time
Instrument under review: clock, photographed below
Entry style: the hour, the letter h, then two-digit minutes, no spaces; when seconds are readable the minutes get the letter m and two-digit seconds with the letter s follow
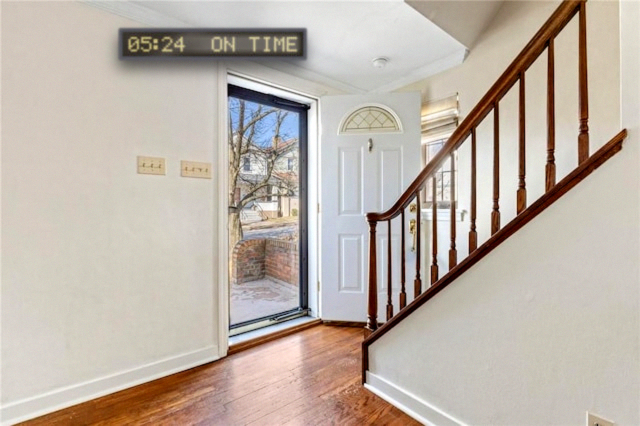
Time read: 5h24
